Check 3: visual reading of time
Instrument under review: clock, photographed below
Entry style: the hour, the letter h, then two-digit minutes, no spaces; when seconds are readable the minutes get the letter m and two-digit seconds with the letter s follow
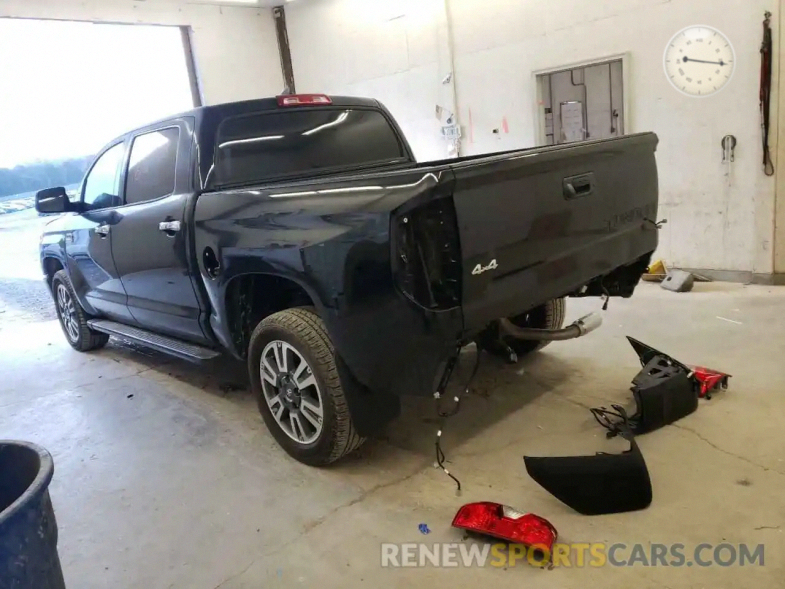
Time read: 9h16
